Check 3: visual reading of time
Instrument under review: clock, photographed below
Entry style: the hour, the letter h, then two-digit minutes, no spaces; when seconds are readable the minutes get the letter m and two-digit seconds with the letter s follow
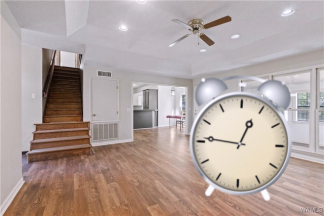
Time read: 12h46
